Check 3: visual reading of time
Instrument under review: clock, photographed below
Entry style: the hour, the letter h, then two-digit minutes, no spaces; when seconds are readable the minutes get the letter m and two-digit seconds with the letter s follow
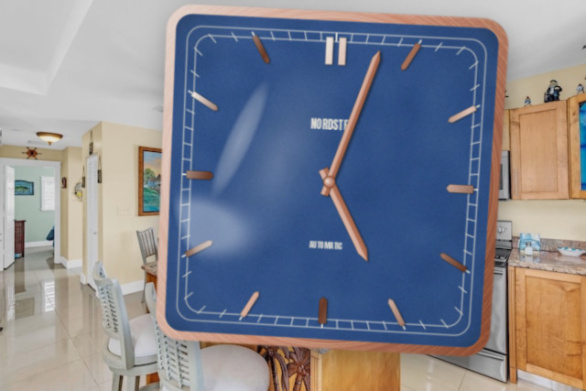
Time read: 5h03
